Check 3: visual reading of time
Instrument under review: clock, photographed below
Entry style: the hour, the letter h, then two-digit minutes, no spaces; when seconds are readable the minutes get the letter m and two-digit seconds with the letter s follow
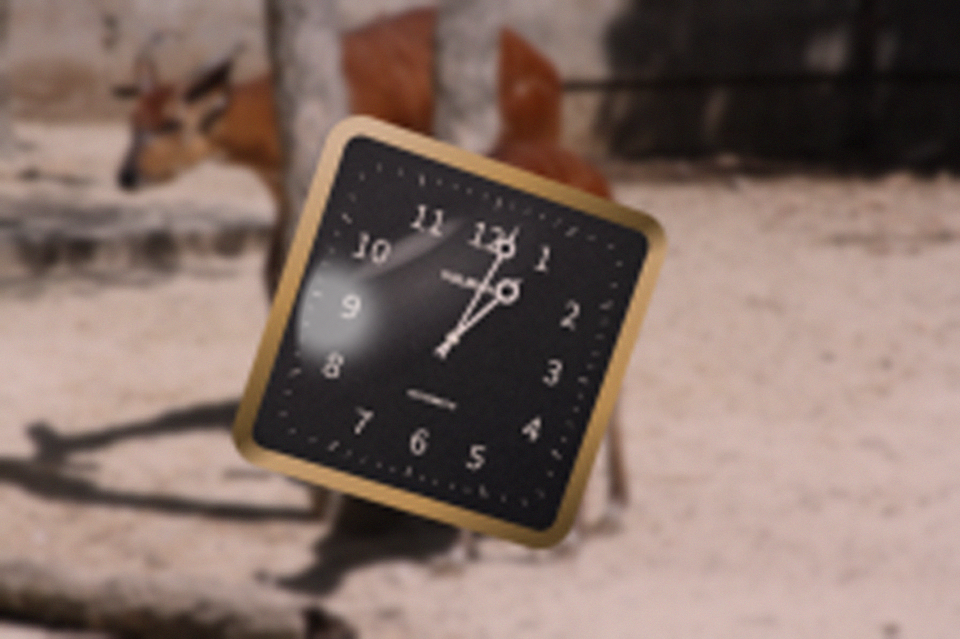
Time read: 1h02
